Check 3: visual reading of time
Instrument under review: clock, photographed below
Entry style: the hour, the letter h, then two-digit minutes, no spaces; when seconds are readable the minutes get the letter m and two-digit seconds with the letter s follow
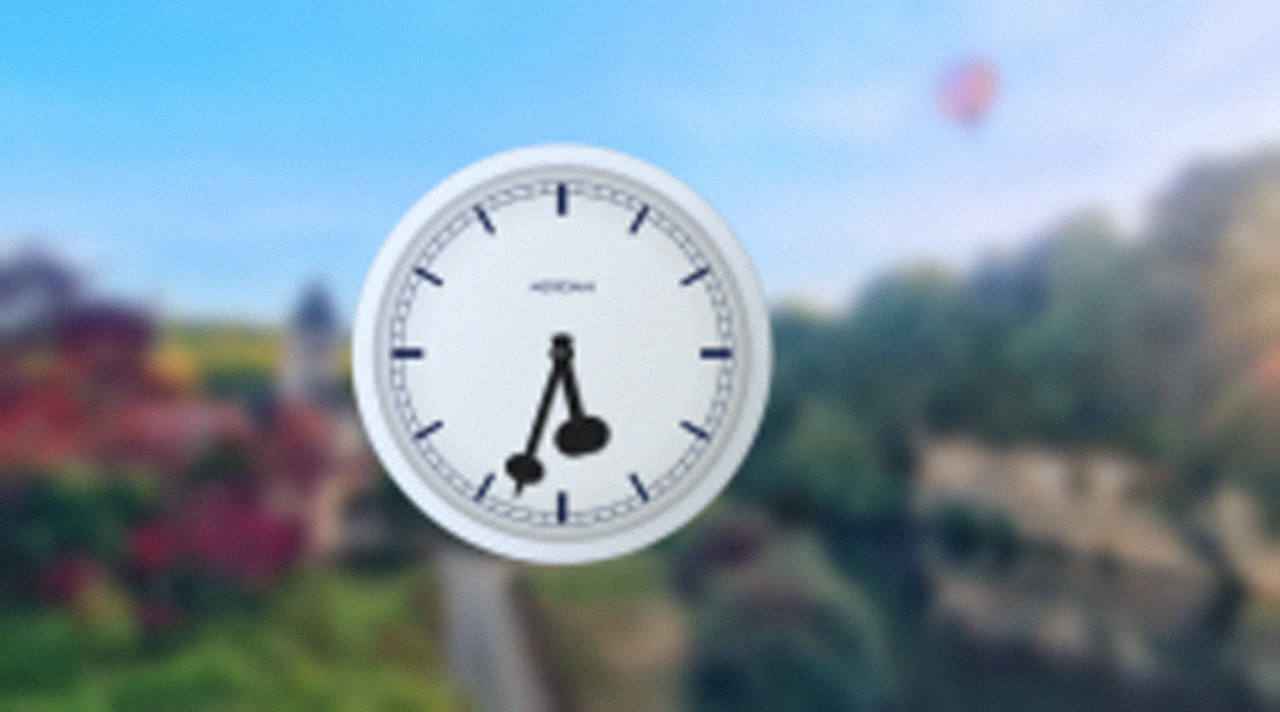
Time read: 5h33
